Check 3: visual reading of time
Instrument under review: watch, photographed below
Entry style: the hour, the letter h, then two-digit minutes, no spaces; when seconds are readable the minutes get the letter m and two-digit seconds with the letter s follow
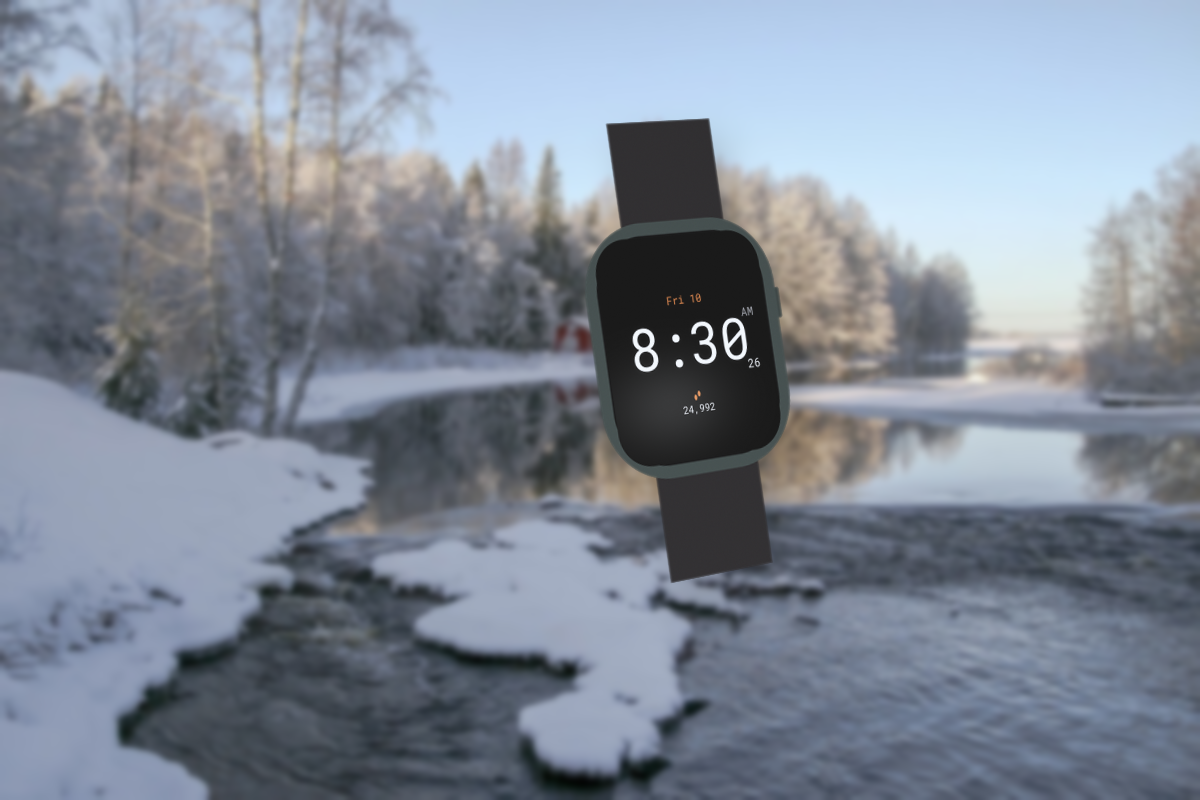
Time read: 8h30m26s
